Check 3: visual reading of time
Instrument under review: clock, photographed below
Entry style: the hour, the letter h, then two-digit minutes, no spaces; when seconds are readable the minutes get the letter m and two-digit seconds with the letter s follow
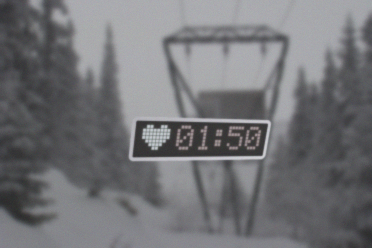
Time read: 1h50
